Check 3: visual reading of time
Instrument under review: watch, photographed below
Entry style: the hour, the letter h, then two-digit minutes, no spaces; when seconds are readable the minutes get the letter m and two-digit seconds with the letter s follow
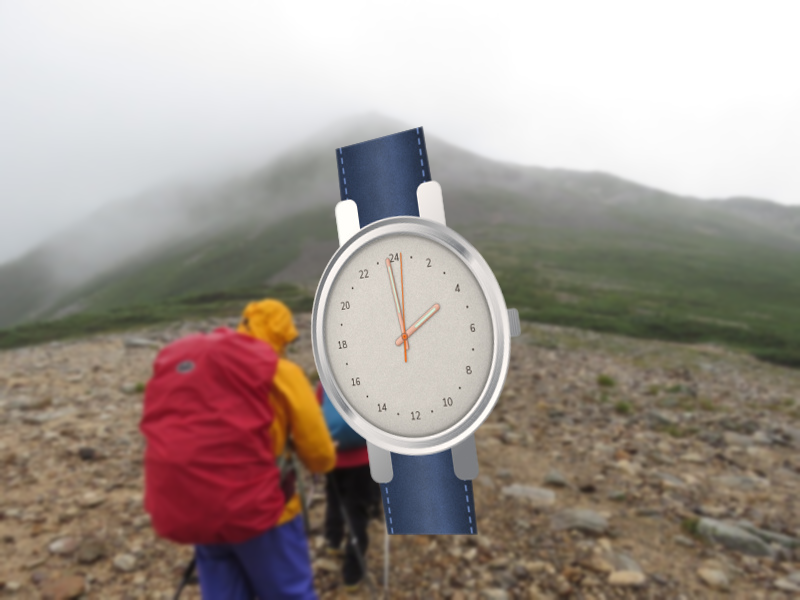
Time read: 3h59m01s
